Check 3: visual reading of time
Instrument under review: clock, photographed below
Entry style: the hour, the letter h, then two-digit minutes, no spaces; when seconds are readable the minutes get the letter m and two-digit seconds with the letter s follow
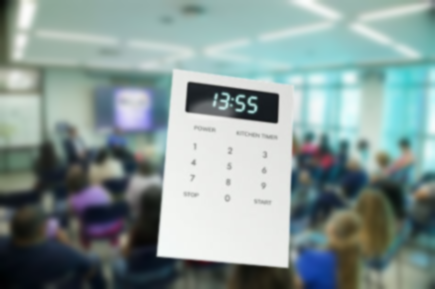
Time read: 13h55
